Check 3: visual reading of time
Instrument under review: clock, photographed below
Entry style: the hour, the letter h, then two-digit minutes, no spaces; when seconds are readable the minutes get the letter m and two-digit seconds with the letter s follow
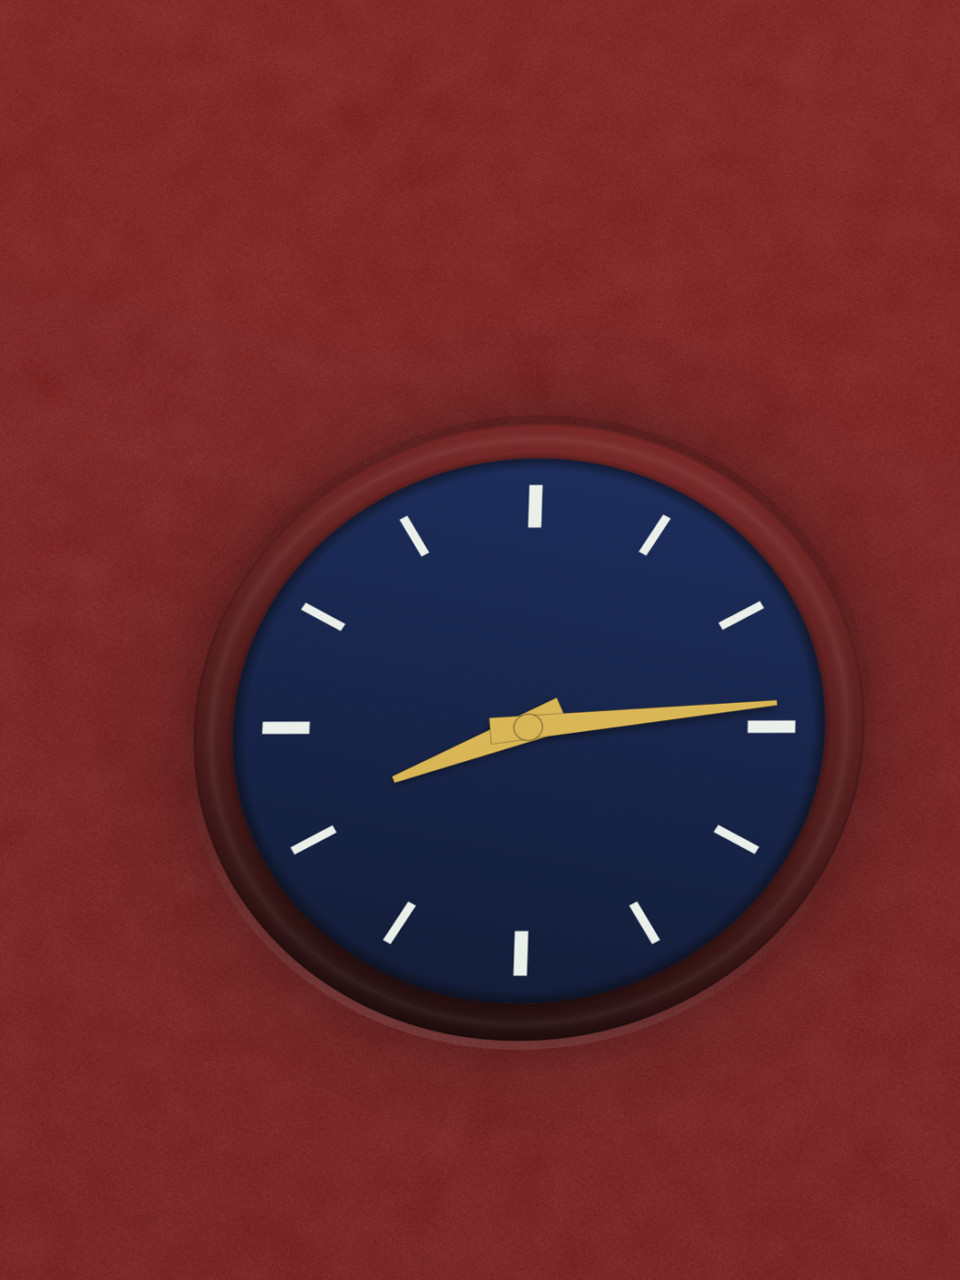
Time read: 8h14
